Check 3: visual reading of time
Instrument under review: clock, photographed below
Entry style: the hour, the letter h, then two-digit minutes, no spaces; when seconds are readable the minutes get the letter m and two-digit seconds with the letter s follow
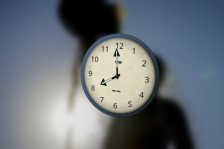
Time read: 7h59
